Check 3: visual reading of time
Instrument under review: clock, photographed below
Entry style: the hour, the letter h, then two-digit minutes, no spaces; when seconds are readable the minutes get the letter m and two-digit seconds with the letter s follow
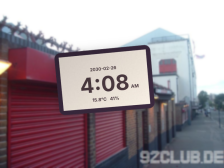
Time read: 4h08
